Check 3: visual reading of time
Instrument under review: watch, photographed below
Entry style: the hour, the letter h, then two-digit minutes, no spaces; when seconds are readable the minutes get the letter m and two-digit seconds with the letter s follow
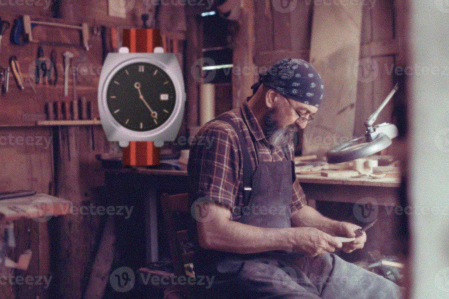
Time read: 11h24
